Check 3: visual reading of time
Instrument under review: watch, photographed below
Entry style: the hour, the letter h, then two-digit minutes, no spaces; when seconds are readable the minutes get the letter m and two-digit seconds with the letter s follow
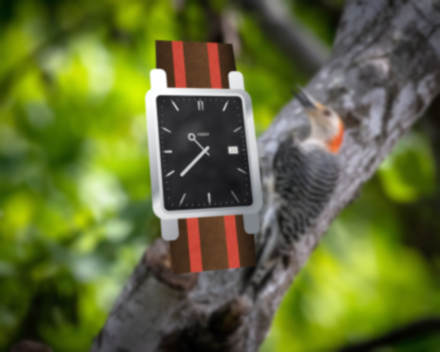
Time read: 10h38
